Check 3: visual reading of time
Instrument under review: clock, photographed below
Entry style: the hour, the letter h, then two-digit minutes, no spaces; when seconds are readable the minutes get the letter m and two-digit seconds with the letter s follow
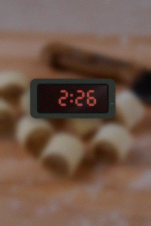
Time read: 2h26
